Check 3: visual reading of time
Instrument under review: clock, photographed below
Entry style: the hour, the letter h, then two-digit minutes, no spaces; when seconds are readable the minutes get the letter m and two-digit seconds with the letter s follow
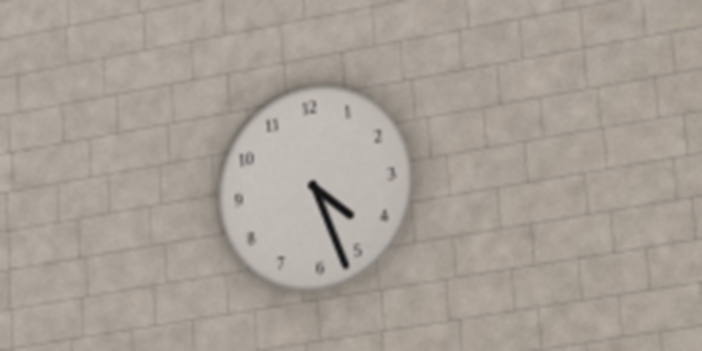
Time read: 4h27
